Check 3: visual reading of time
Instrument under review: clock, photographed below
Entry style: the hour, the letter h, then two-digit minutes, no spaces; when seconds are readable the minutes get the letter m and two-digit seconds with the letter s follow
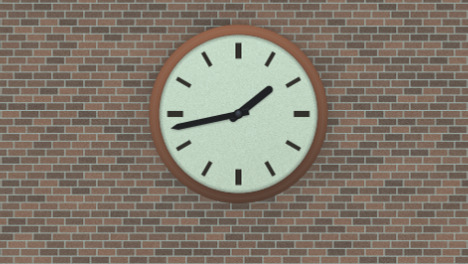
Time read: 1h43
